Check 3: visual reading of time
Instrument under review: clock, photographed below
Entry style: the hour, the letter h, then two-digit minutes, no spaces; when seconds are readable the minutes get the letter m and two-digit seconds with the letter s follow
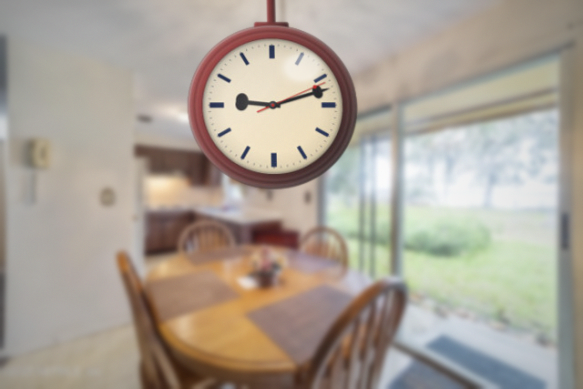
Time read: 9h12m11s
